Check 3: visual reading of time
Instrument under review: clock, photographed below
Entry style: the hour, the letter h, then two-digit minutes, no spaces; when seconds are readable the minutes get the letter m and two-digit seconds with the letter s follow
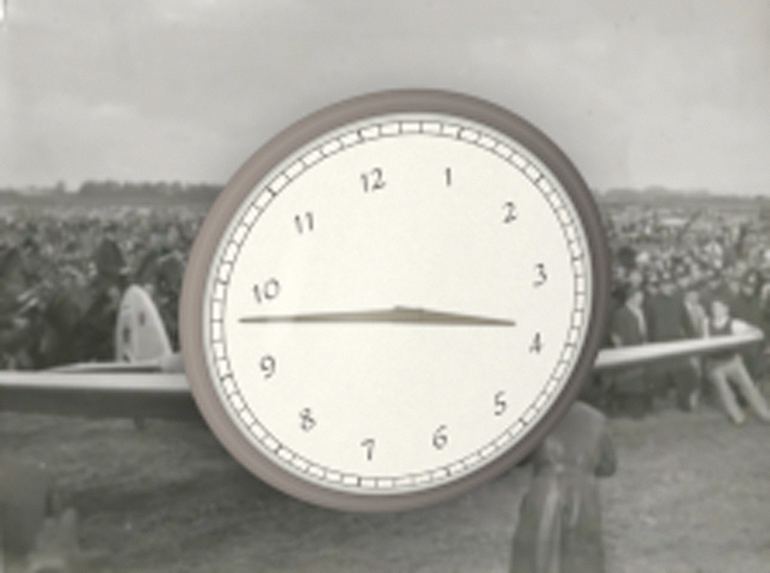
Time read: 3h48
